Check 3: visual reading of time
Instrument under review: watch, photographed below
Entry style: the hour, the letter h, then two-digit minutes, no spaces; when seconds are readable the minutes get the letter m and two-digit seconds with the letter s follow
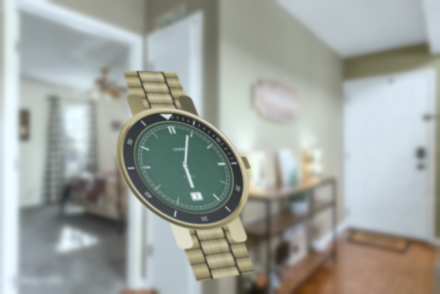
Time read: 6h04
